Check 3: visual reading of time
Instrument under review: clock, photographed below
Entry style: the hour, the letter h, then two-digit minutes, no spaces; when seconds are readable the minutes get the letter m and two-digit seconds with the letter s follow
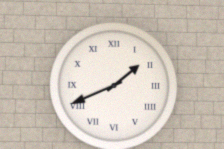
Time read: 1h41
